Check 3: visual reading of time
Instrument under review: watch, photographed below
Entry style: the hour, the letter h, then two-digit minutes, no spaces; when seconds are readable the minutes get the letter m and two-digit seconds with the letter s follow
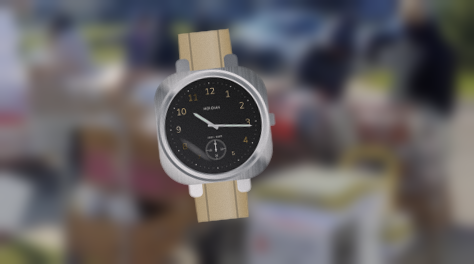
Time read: 10h16
